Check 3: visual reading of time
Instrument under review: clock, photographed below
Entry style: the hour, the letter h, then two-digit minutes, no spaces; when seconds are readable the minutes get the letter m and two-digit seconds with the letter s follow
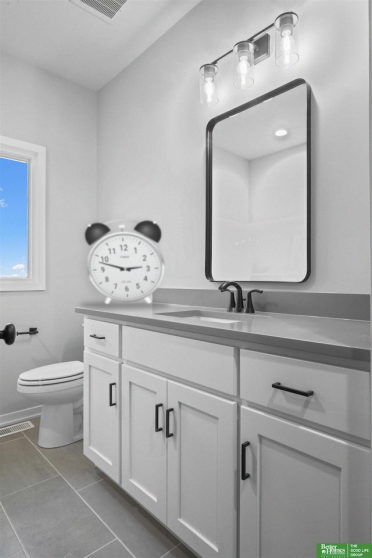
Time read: 2h48
